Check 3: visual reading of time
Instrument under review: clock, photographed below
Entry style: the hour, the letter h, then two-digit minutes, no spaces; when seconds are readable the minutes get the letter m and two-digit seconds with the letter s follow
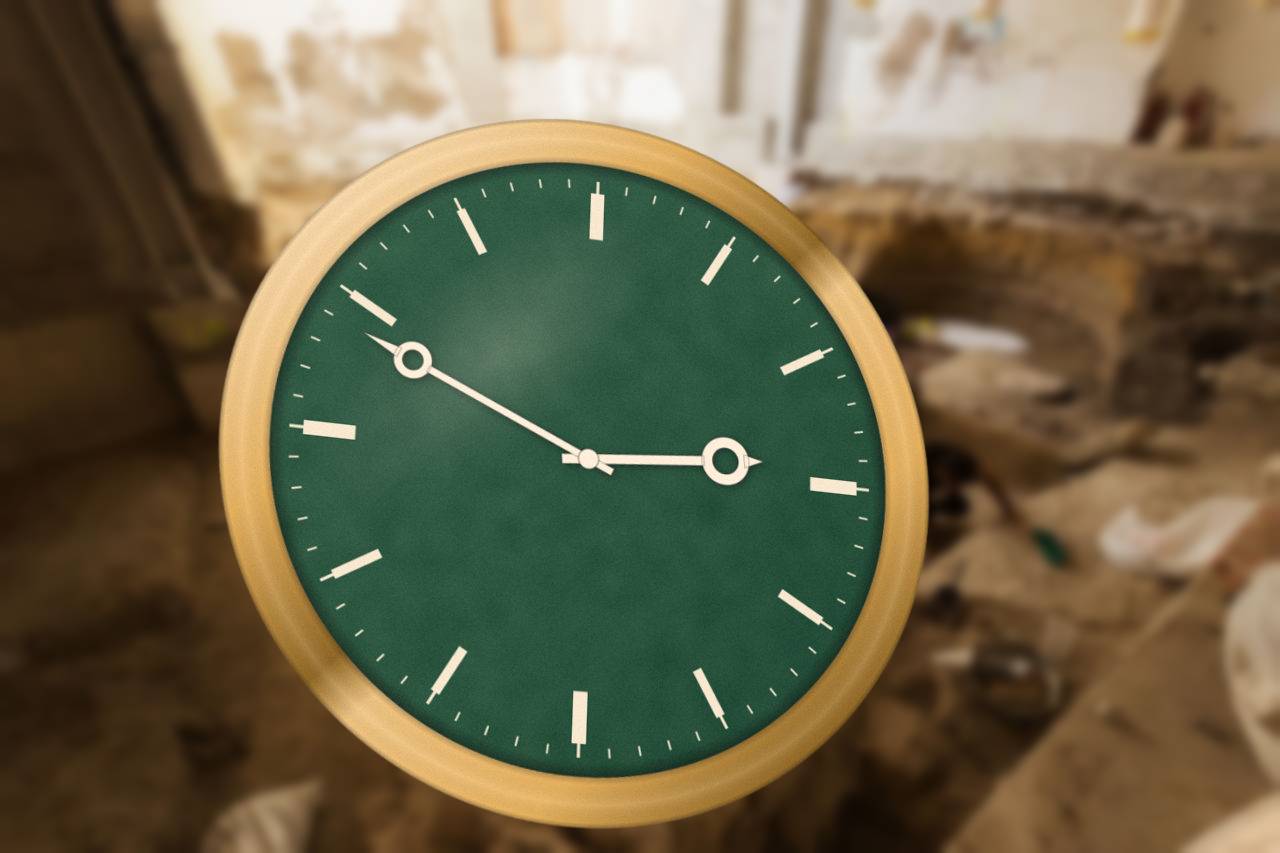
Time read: 2h49
